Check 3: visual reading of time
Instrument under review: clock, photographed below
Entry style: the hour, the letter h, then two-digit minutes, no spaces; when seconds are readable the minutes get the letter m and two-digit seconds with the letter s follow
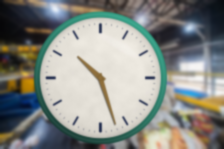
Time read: 10h27
